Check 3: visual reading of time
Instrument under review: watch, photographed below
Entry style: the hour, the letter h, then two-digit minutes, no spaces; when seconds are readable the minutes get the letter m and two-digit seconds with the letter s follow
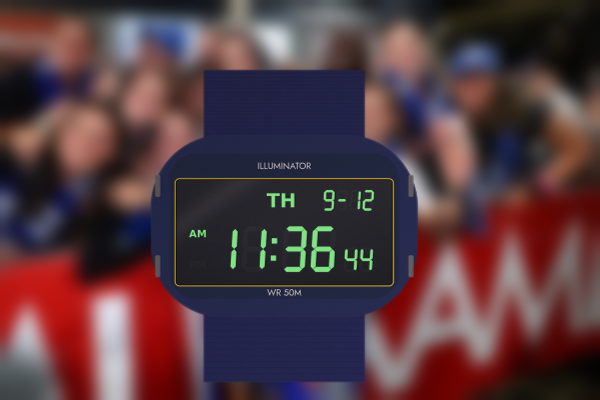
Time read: 11h36m44s
